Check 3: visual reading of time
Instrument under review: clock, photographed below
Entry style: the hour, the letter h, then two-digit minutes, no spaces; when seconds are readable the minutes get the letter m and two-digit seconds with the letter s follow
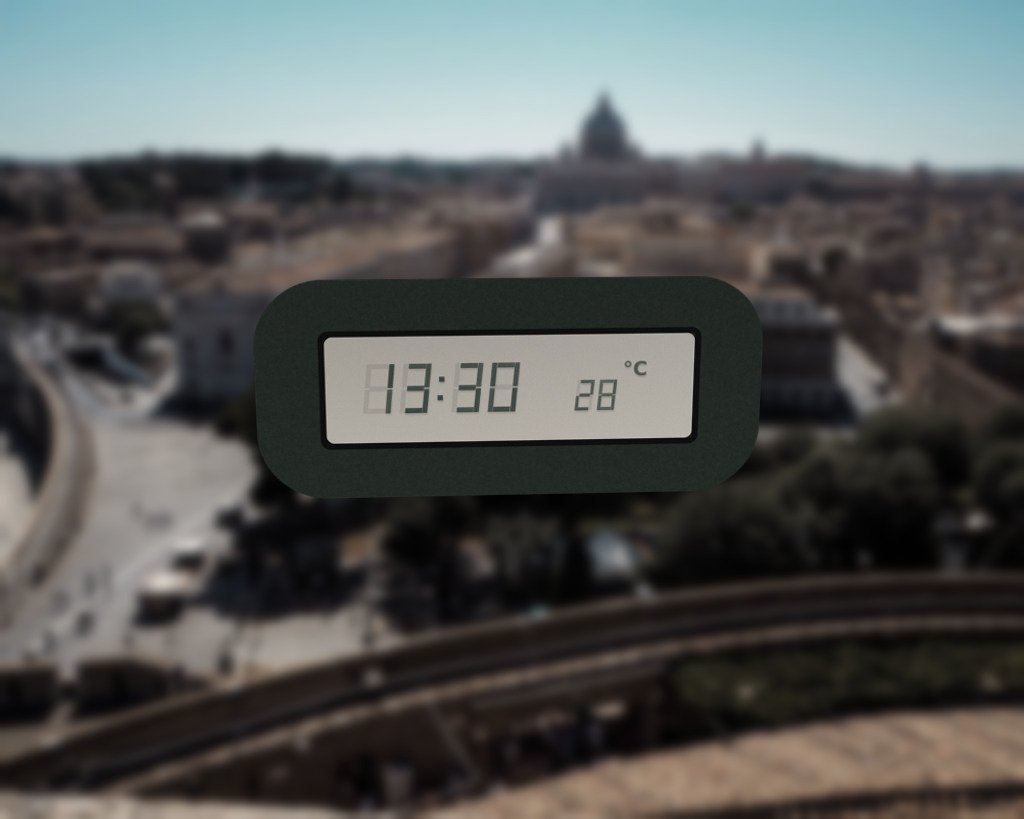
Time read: 13h30
